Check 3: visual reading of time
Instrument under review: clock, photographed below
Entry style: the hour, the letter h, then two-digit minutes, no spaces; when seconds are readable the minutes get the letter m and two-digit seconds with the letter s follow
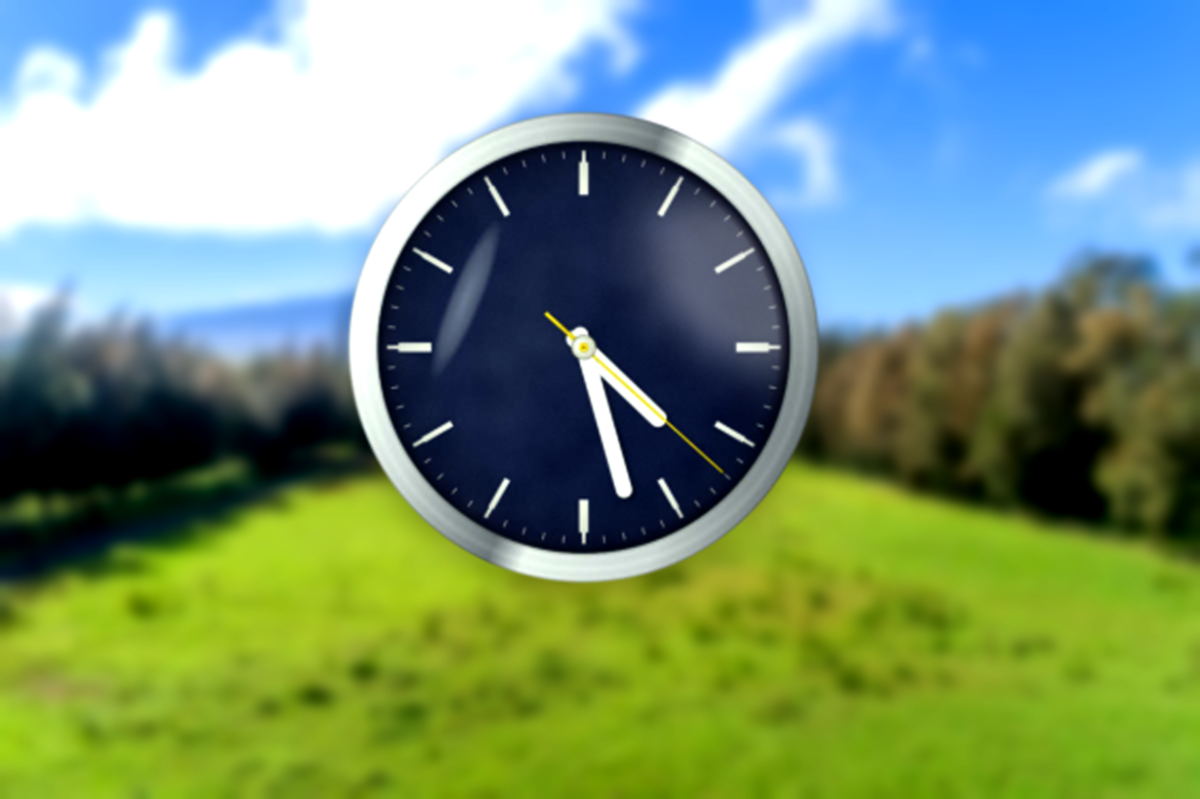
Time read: 4h27m22s
